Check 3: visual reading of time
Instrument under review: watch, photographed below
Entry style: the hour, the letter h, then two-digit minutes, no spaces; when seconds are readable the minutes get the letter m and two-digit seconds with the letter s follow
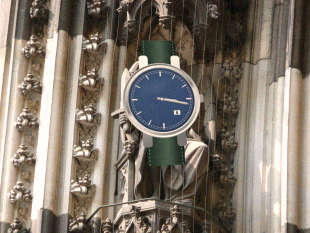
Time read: 3h17
